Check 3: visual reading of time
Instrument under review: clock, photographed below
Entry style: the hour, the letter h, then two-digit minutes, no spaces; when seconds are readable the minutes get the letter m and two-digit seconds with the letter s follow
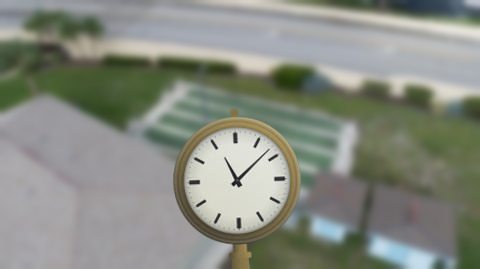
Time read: 11h08
